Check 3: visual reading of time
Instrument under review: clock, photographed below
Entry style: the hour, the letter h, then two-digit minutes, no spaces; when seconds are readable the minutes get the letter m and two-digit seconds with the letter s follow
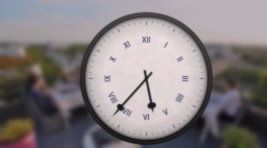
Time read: 5h37
